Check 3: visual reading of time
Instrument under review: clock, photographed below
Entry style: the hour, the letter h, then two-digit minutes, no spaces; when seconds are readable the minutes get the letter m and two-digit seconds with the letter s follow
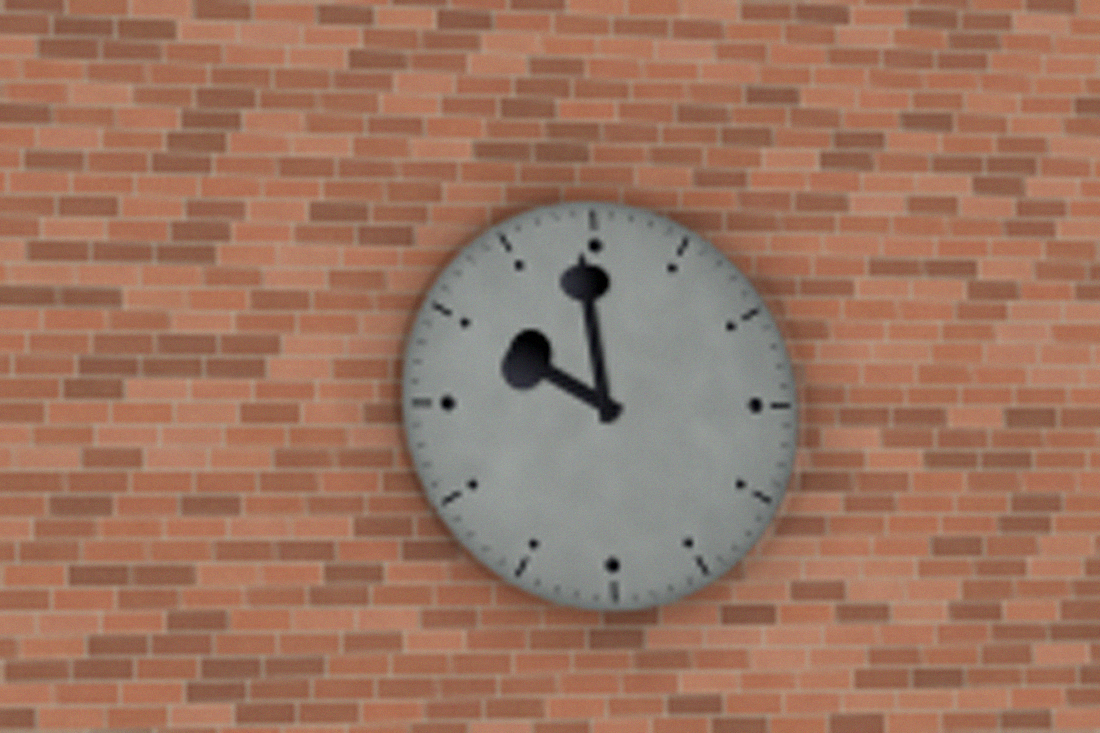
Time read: 9h59
